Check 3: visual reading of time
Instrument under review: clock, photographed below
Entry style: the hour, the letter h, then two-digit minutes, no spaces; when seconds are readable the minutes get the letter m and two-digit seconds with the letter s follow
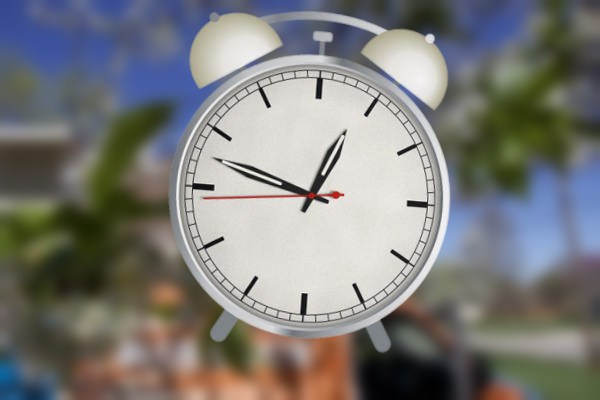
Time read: 12h47m44s
